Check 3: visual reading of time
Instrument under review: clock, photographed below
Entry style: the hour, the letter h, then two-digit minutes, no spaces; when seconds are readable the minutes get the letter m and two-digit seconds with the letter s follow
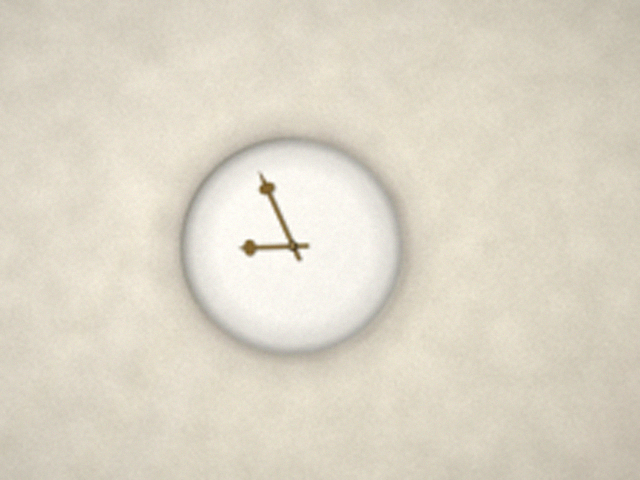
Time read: 8h56
